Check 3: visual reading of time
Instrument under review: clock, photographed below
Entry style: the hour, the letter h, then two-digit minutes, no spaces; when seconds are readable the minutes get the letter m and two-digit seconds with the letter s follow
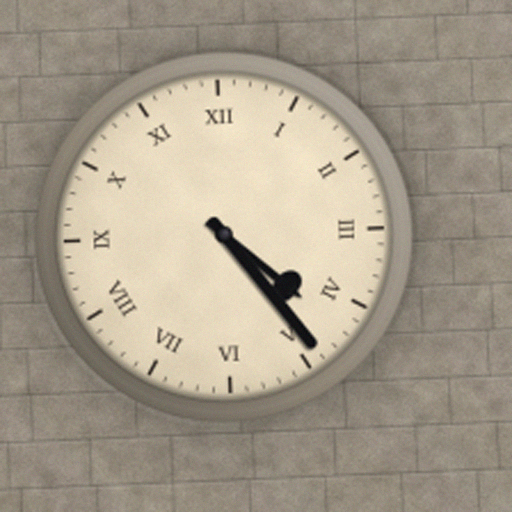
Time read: 4h24
